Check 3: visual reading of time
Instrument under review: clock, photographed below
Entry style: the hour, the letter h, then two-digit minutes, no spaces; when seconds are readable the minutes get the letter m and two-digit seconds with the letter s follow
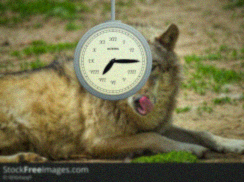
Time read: 7h15
